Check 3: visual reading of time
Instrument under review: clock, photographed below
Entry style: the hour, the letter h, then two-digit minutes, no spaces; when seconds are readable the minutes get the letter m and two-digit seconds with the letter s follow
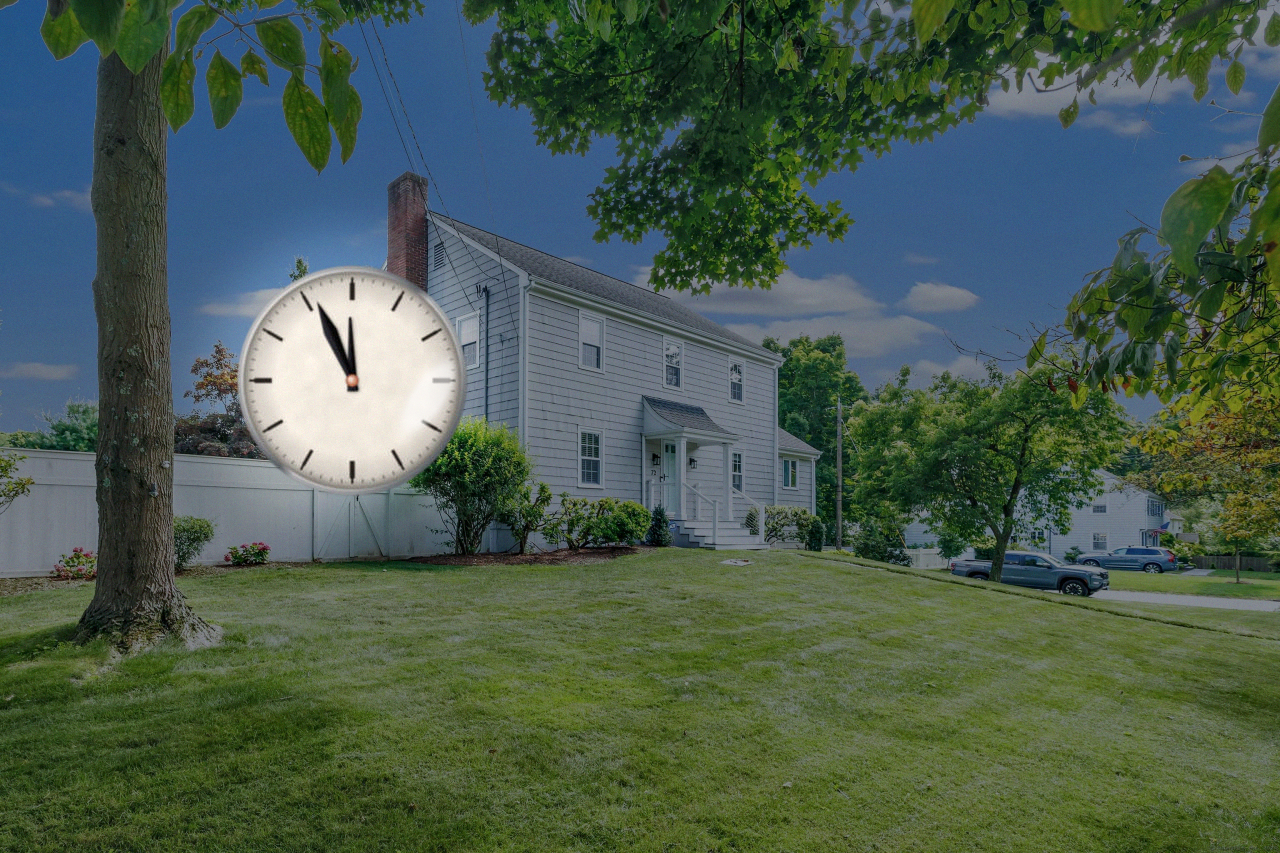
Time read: 11h56
